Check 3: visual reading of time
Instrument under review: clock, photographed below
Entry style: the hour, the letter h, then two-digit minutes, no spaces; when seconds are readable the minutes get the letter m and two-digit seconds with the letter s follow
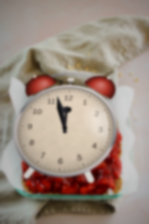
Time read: 11h57
